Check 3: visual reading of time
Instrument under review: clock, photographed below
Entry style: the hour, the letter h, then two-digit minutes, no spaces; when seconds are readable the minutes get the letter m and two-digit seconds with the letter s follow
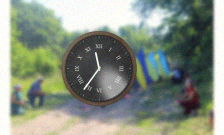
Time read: 11h36
